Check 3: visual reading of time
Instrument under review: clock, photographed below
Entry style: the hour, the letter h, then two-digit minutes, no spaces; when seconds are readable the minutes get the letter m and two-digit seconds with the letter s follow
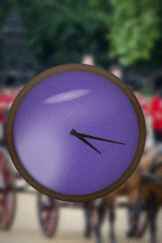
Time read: 4h17
